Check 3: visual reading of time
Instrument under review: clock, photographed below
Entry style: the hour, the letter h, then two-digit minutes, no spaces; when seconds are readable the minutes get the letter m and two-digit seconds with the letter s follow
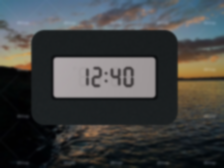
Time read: 12h40
